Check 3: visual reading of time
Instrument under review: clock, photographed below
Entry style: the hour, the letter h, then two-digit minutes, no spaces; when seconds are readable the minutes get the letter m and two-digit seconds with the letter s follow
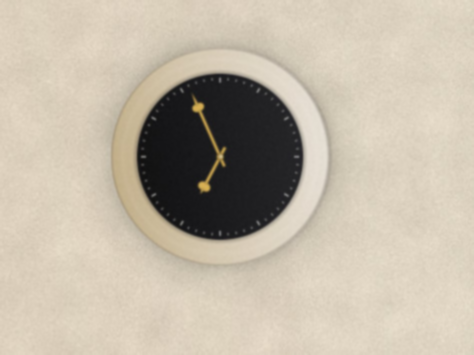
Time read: 6h56
